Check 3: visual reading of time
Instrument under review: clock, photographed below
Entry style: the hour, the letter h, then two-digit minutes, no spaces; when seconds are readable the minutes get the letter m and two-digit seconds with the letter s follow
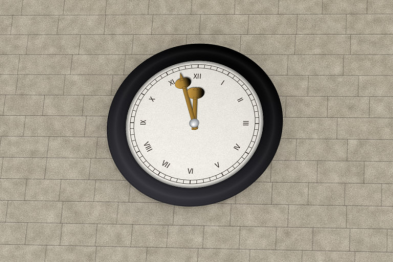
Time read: 11h57
